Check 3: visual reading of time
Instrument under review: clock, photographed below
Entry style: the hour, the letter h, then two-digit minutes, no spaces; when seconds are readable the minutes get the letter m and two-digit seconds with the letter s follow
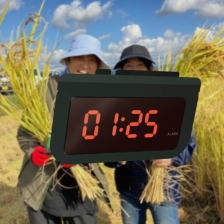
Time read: 1h25
